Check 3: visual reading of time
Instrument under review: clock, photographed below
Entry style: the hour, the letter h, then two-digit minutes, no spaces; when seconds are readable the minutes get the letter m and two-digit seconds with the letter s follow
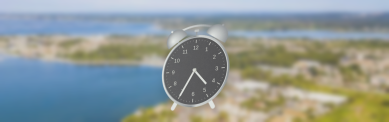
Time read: 4h35
